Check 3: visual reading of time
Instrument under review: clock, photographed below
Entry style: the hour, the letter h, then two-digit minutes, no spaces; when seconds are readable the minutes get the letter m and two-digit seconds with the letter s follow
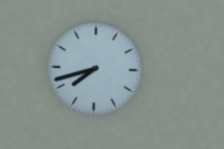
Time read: 7h42
